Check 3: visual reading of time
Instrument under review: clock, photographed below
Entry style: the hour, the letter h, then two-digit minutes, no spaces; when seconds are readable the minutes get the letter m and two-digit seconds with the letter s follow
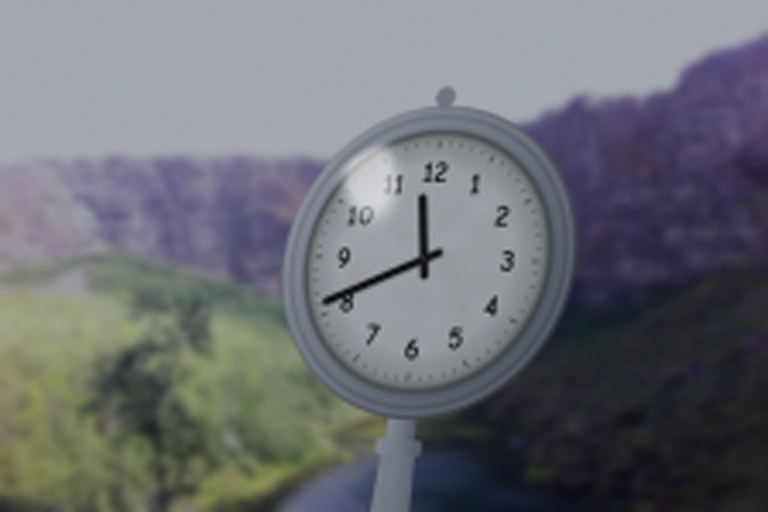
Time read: 11h41
